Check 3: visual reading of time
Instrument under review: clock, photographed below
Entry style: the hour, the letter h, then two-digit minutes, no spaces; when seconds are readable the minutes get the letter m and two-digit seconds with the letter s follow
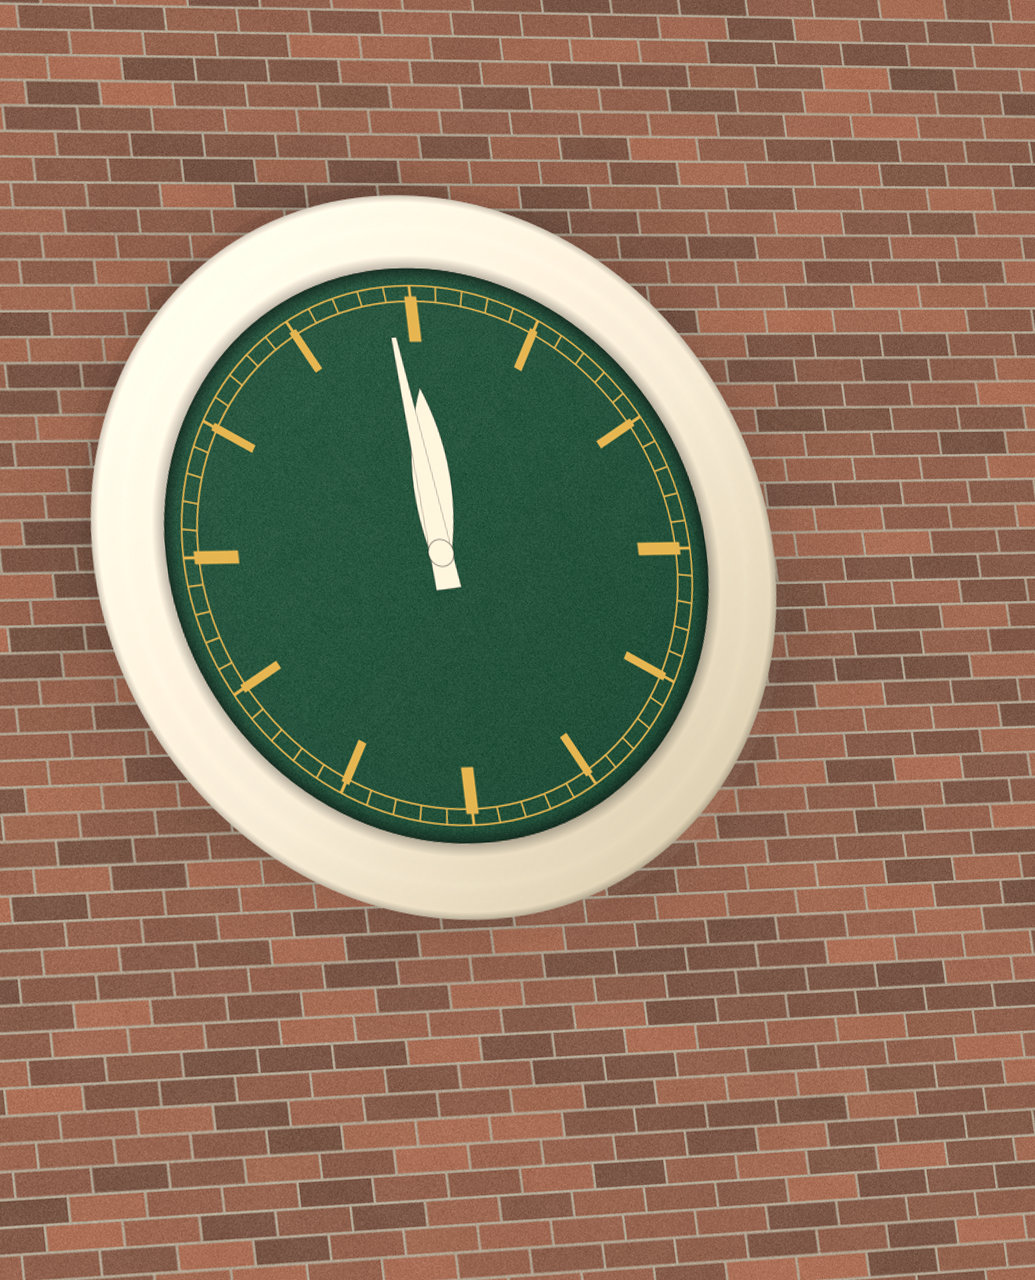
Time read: 11h59
